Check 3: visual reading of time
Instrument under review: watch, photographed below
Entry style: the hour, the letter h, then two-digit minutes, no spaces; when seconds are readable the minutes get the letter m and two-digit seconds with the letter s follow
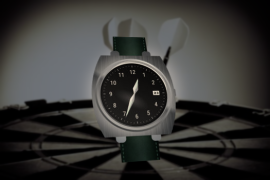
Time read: 12h34
